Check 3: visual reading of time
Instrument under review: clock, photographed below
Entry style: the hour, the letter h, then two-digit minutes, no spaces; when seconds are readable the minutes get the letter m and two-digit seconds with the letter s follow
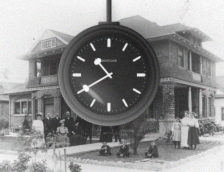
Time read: 10h40
